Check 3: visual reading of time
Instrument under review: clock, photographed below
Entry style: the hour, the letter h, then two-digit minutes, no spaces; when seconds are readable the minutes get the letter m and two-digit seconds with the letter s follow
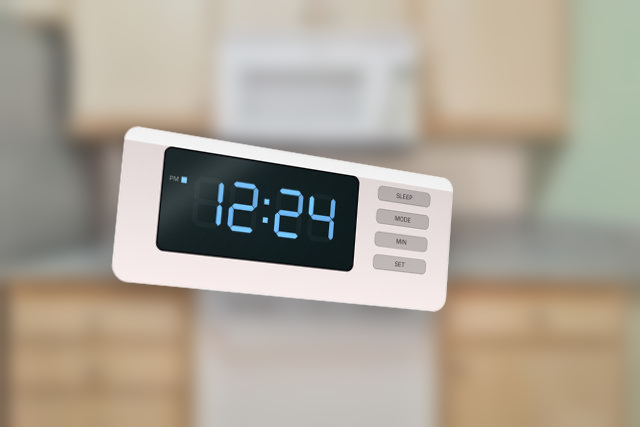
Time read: 12h24
